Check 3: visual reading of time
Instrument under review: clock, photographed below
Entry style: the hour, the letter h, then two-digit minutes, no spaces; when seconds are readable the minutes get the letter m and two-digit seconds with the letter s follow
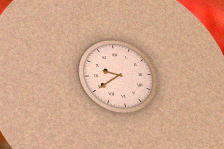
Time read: 9h40
